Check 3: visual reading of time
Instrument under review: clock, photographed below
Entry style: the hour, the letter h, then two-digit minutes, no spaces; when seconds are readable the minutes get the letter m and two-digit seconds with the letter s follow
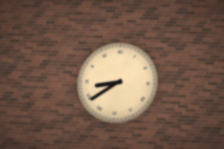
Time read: 8h39
